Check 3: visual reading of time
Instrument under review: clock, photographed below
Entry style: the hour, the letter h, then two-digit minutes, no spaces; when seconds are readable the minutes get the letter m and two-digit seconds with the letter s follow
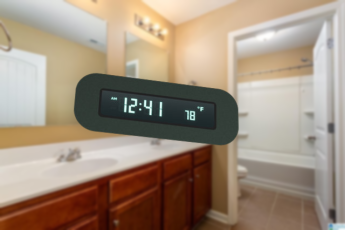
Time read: 12h41
